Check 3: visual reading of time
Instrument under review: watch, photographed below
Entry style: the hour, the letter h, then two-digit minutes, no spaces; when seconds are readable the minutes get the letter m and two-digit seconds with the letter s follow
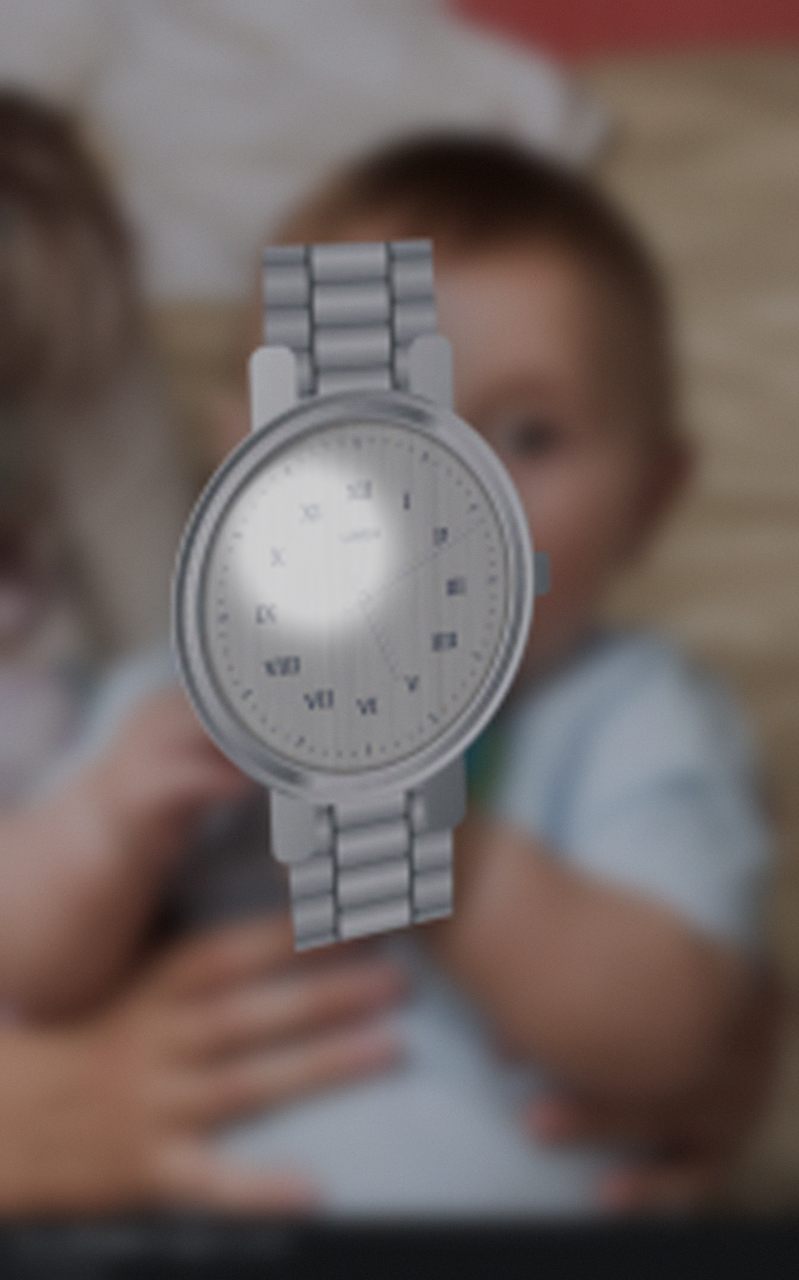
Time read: 5h11
